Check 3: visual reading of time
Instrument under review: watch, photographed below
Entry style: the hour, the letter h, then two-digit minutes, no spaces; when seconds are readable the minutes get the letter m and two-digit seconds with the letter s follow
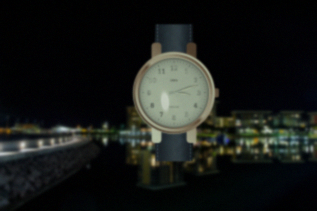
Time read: 3h12
